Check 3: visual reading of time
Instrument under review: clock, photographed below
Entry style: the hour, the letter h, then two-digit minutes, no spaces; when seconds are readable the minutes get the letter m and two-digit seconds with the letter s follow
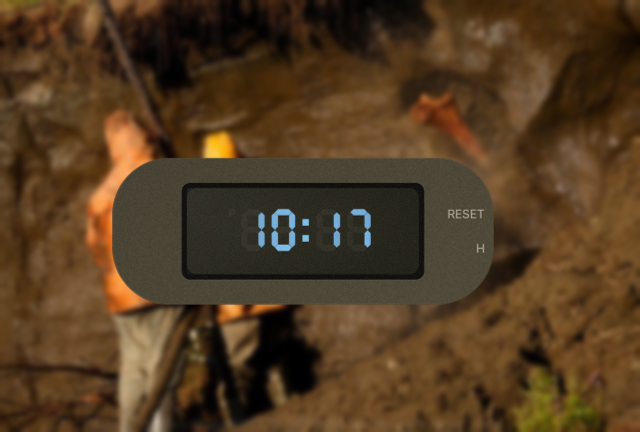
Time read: 10h17
